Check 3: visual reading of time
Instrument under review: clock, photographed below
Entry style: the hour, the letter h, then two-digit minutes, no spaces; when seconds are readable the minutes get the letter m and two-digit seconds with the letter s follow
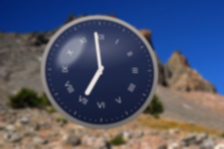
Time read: 6h59
